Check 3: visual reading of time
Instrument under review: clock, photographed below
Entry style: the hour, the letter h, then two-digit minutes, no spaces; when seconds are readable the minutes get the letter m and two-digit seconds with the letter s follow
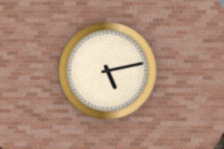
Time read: 5h13
